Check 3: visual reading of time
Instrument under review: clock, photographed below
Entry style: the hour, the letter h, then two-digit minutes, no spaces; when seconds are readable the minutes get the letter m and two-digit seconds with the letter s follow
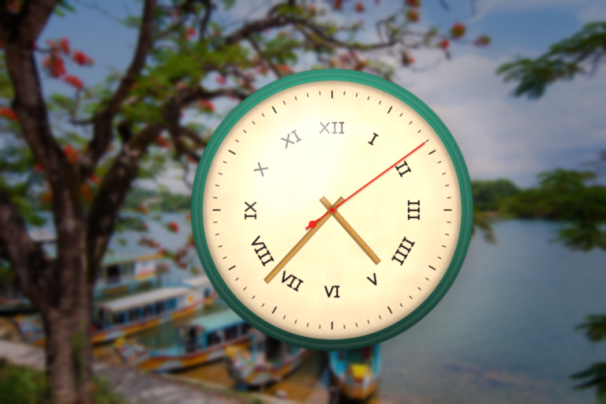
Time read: 4h37m09s
